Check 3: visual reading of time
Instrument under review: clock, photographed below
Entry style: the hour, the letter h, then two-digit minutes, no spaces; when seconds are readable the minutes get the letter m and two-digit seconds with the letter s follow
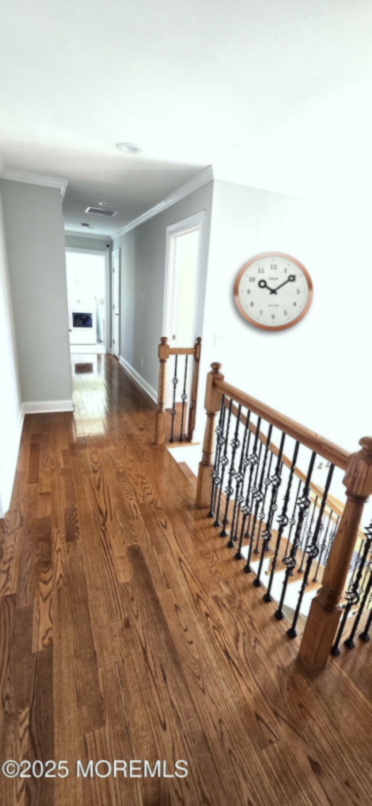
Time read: 10h09
